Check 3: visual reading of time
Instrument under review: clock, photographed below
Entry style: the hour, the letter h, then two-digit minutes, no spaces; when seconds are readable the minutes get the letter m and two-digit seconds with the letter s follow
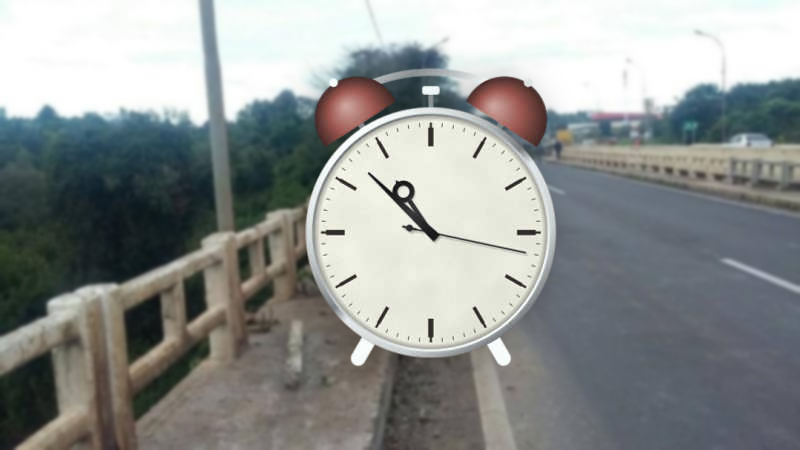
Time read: 10h52m17s
